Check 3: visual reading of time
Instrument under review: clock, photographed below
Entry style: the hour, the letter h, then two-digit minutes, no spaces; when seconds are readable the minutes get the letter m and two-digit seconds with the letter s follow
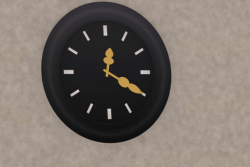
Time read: 12h20
